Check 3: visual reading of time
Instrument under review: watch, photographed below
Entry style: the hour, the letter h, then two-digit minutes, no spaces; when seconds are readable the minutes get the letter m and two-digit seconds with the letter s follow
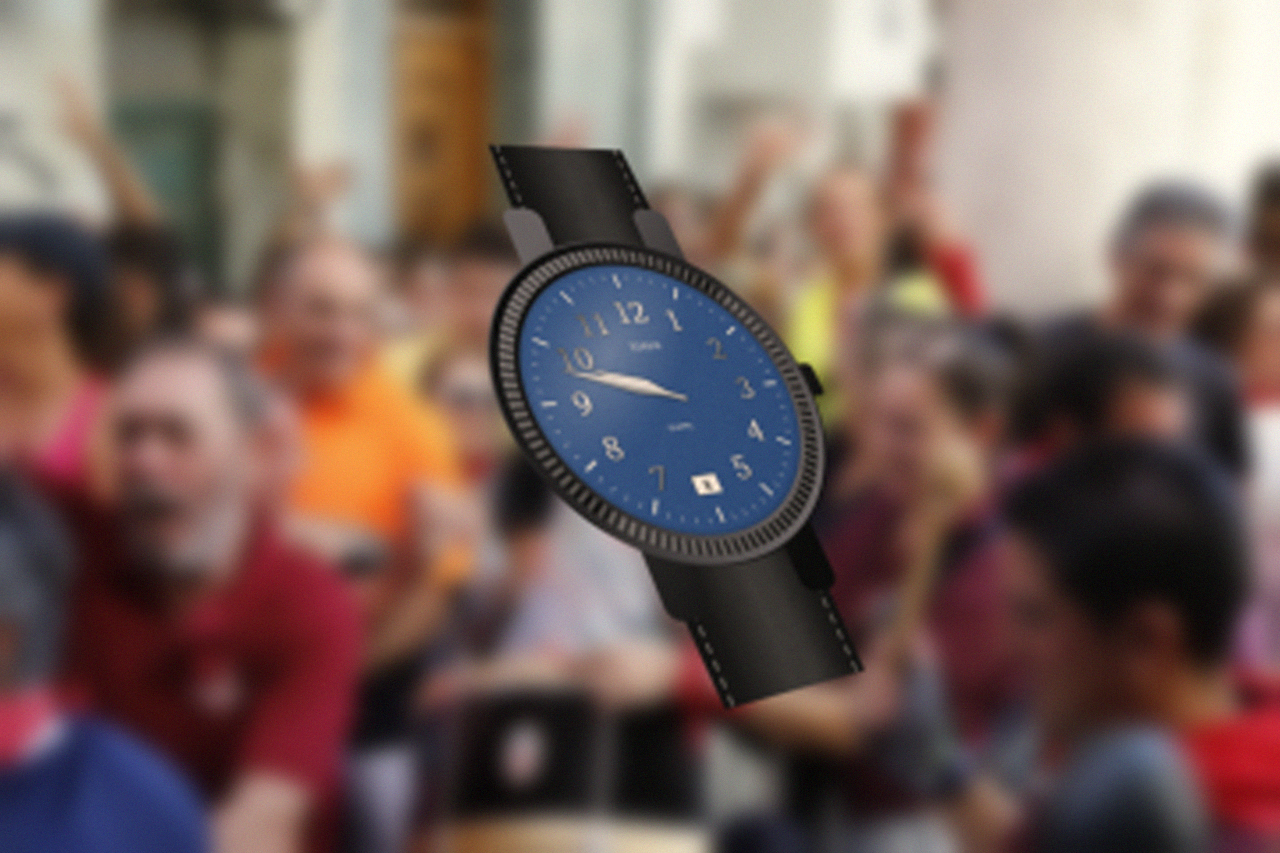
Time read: 9h48
